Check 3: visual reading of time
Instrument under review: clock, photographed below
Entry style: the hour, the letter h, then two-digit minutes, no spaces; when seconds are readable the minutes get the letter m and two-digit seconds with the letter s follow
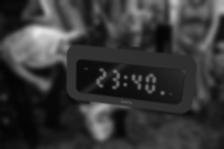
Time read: 23h40
